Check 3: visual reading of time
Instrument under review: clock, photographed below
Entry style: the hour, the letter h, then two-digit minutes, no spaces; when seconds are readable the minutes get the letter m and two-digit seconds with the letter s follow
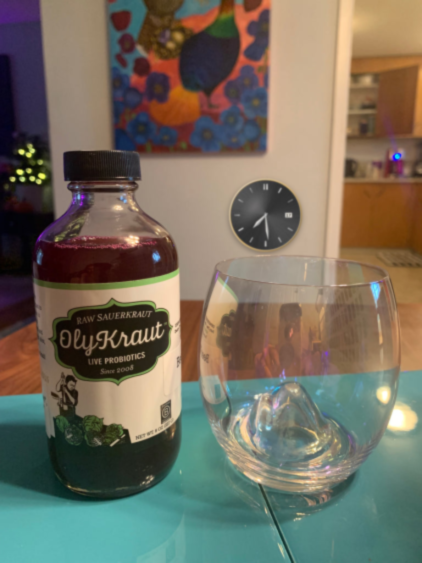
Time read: 7h29
